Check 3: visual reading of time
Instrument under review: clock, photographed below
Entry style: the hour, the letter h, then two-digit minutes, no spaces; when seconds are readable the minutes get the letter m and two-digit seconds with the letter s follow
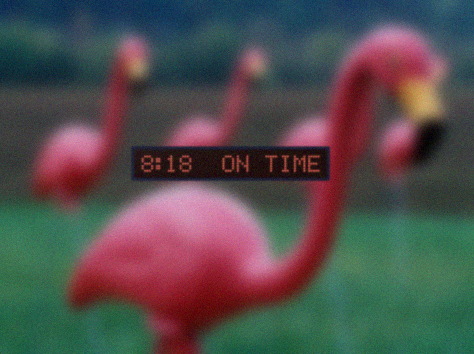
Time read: 8h18
